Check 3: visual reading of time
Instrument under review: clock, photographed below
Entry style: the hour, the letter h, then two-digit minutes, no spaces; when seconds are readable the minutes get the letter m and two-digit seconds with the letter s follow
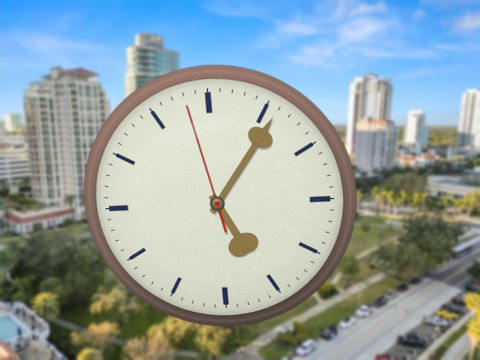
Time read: 5h05m58s
